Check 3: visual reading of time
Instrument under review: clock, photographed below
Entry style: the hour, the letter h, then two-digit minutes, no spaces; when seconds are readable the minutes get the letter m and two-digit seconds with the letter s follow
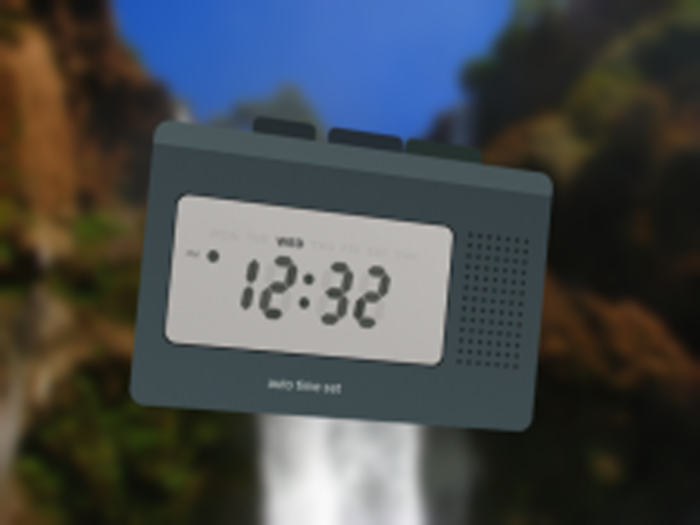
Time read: 12h32
